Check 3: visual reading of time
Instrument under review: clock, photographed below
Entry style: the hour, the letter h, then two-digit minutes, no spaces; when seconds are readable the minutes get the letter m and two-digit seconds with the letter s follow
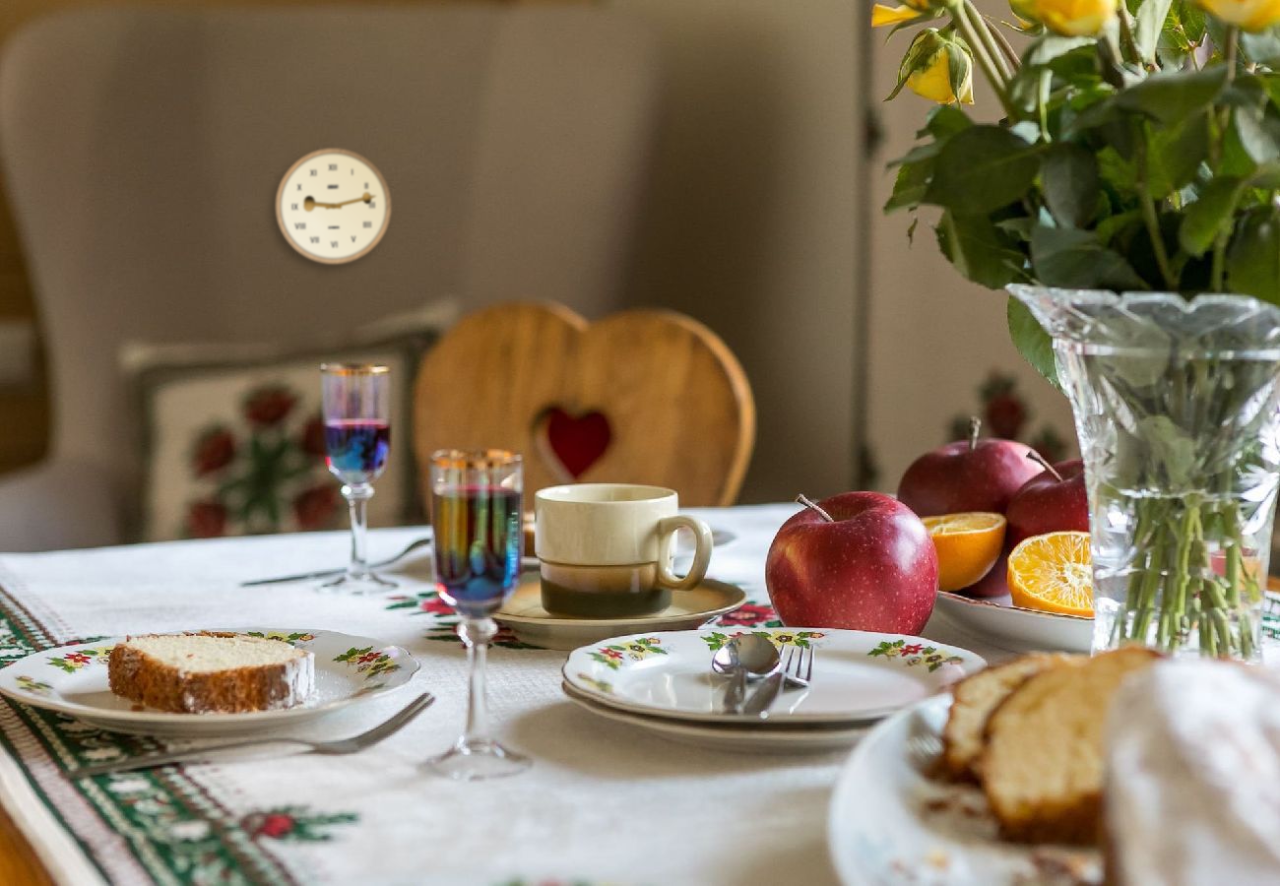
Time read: 9h13
